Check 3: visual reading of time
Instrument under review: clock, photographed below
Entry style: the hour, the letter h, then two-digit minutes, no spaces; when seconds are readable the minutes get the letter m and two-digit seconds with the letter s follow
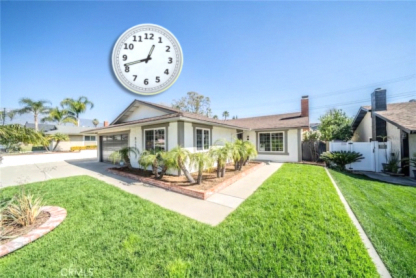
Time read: 12h42
